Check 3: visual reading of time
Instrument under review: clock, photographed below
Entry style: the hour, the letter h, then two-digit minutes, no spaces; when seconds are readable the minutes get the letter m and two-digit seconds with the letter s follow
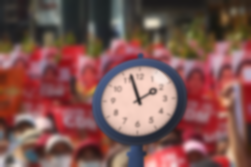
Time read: 1h57
